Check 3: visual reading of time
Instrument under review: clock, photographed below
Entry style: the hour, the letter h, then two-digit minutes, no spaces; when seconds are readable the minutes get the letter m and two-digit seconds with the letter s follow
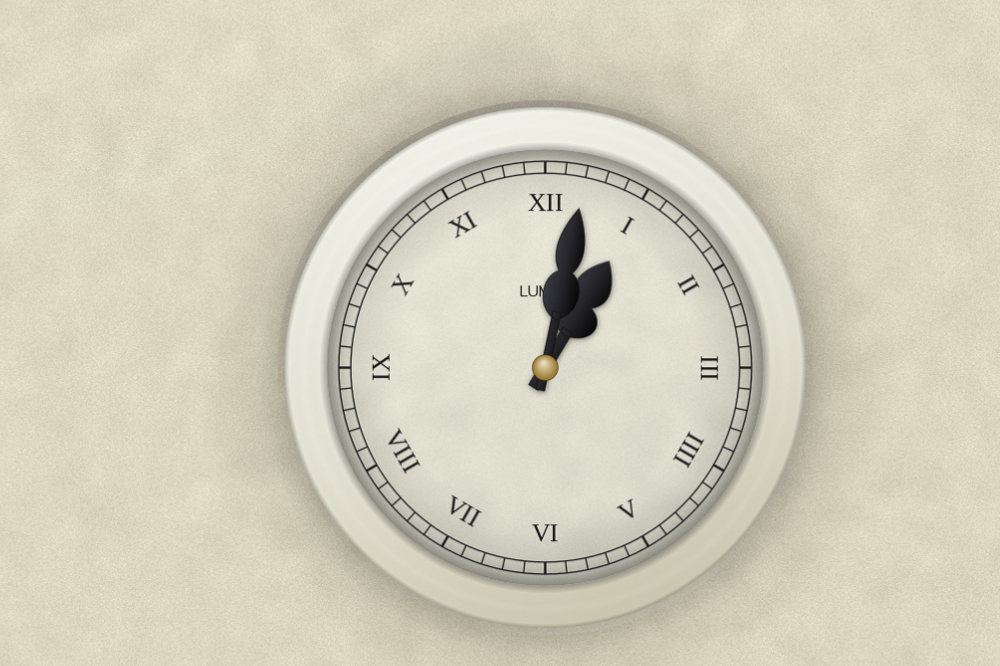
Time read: 1h02
